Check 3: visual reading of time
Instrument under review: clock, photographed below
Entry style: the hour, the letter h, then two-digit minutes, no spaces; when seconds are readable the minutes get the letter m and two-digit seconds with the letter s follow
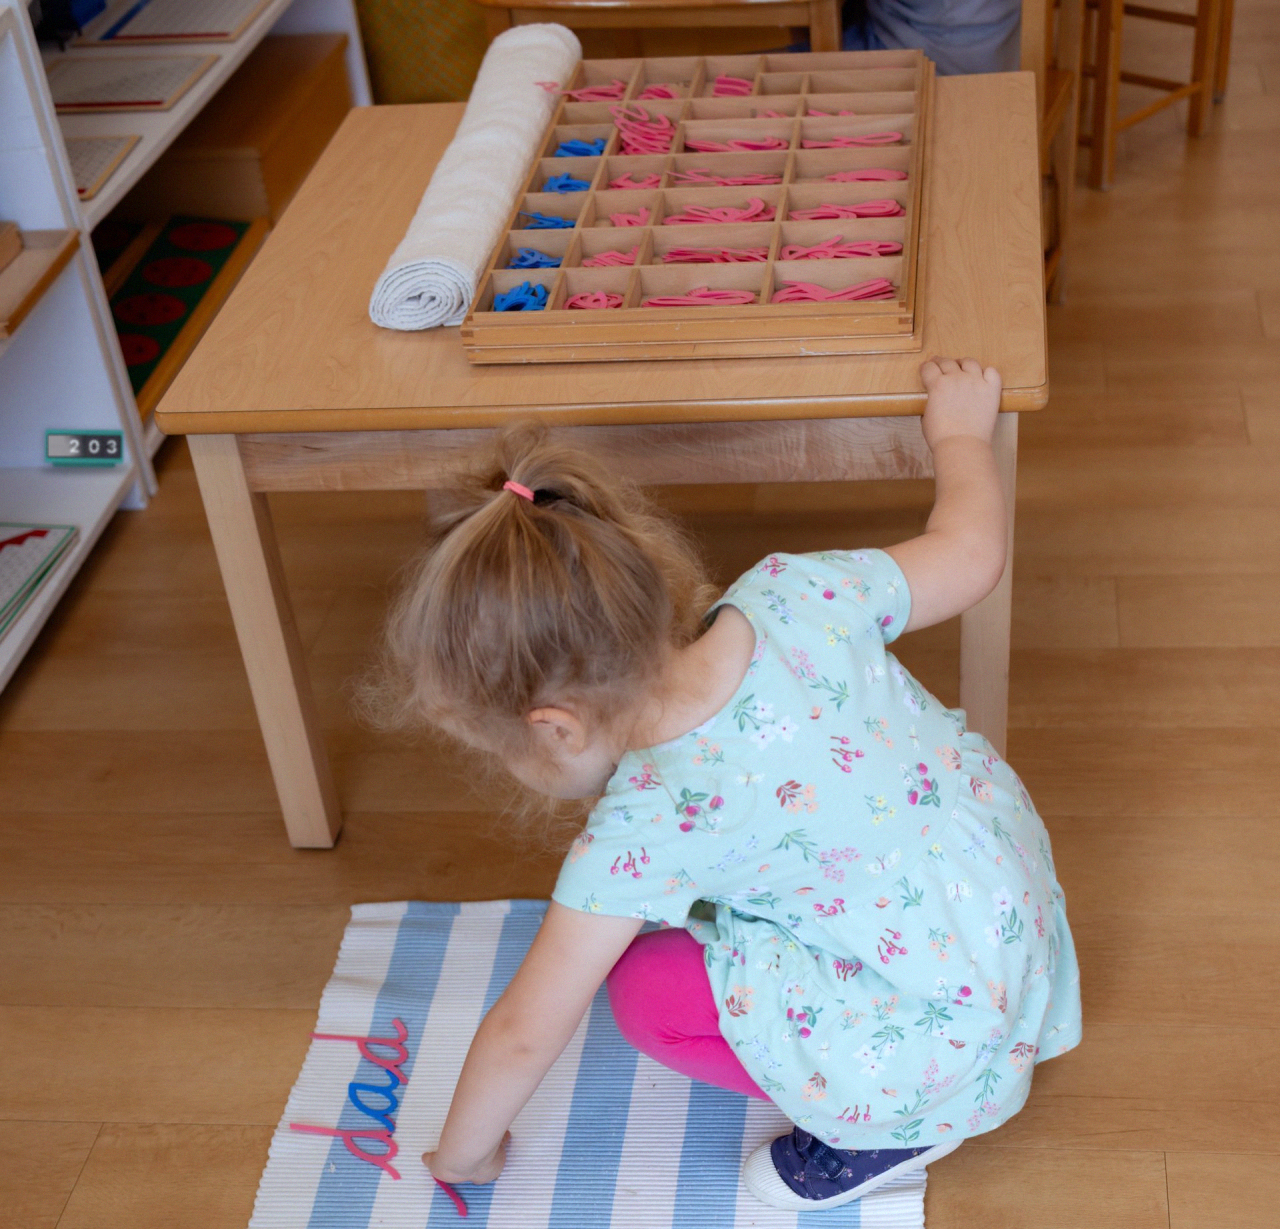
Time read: 2h03
